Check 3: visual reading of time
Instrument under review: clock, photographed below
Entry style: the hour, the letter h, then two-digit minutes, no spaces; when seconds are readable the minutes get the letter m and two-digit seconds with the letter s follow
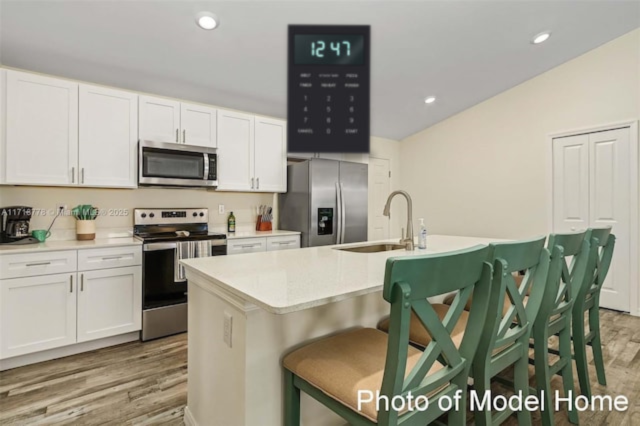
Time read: 12h47
